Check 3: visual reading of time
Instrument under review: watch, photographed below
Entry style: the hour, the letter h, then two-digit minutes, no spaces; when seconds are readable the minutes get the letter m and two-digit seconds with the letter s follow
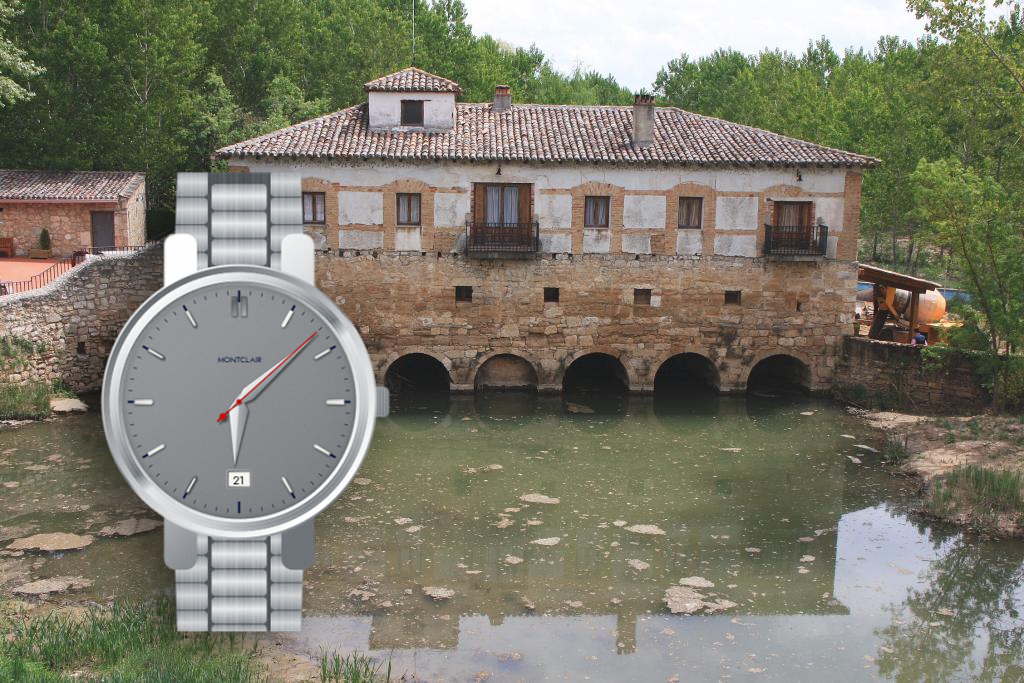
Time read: 6h08m08s
